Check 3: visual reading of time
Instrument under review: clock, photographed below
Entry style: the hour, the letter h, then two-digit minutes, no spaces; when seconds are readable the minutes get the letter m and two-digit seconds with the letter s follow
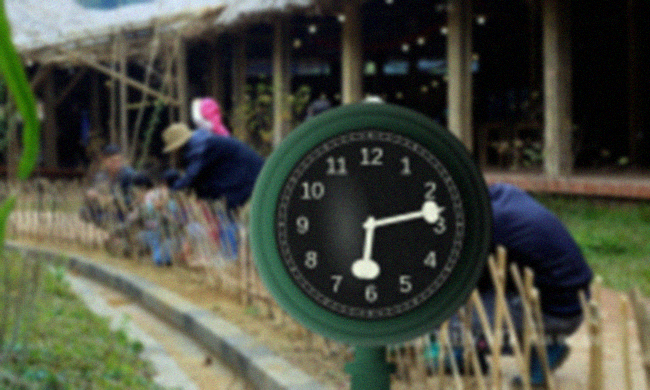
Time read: 6h13
